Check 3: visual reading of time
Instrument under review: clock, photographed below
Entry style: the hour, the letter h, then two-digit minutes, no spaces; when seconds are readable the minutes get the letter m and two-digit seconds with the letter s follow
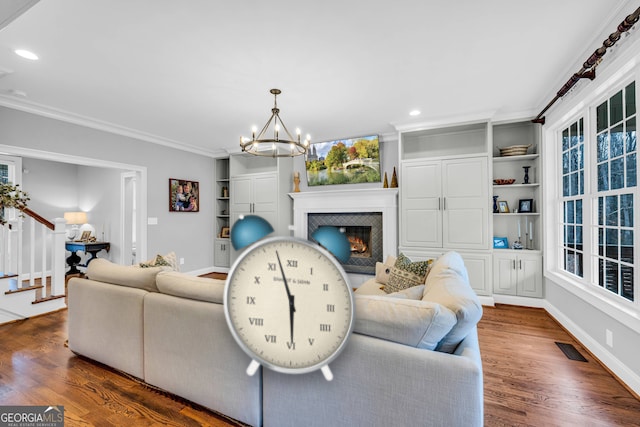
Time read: 5h57
